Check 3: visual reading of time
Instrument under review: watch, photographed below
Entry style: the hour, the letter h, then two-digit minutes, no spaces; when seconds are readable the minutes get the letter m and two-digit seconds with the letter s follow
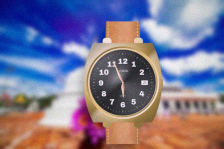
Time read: 5h56
